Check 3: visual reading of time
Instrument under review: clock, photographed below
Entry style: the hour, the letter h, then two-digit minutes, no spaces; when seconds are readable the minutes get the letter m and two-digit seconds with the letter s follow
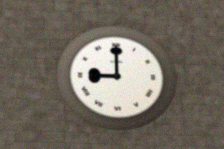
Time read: 9h00
